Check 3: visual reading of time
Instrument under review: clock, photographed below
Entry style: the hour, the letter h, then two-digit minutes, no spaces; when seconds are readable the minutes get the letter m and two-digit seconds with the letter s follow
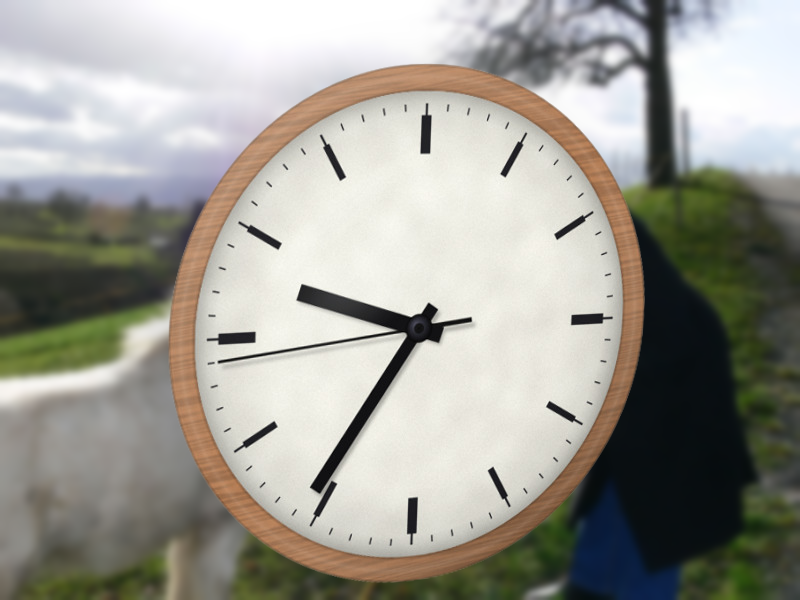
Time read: 9h35m44s
